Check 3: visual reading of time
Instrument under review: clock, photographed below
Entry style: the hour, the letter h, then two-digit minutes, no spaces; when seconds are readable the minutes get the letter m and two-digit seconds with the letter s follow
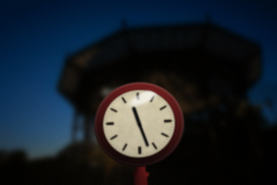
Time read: 11h27
